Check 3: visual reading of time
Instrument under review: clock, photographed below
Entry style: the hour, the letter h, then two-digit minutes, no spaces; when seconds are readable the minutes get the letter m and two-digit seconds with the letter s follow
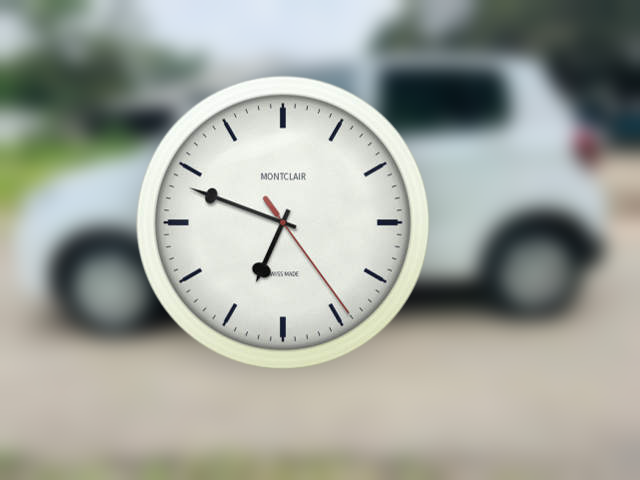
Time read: 6h48m24s
